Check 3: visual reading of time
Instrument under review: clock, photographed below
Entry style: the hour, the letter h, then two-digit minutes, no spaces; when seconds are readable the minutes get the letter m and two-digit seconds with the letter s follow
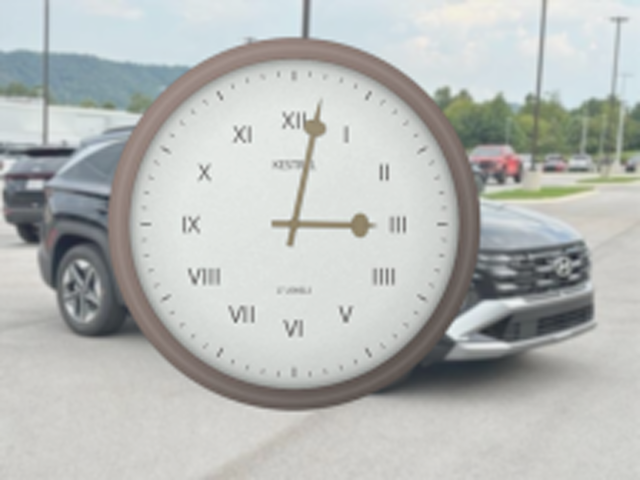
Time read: 3h02
